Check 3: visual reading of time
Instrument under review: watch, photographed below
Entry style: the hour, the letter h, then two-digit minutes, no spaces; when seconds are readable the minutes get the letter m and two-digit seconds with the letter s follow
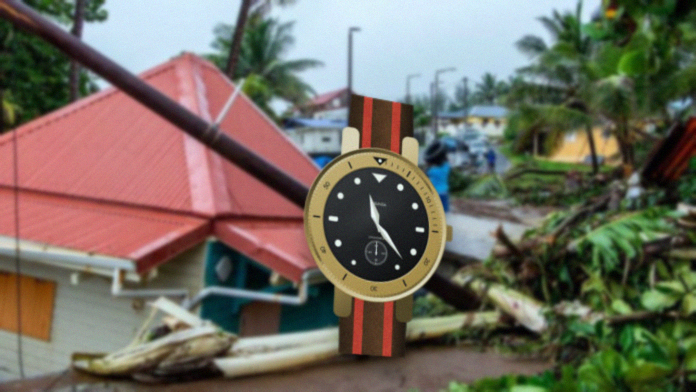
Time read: 11h23
